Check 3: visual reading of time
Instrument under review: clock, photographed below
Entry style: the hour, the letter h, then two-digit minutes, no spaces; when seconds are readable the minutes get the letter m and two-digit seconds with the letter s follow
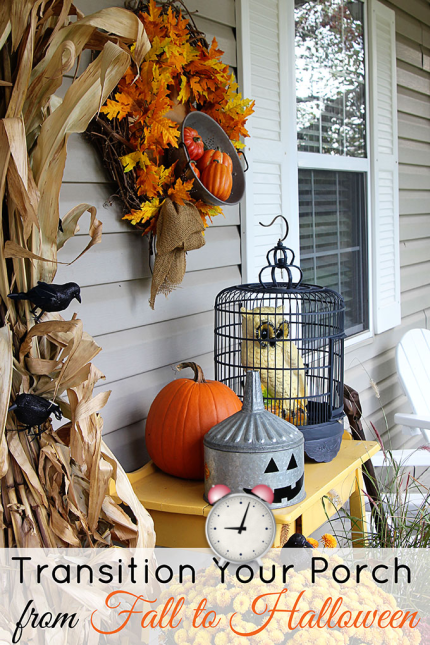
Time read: 9h03
